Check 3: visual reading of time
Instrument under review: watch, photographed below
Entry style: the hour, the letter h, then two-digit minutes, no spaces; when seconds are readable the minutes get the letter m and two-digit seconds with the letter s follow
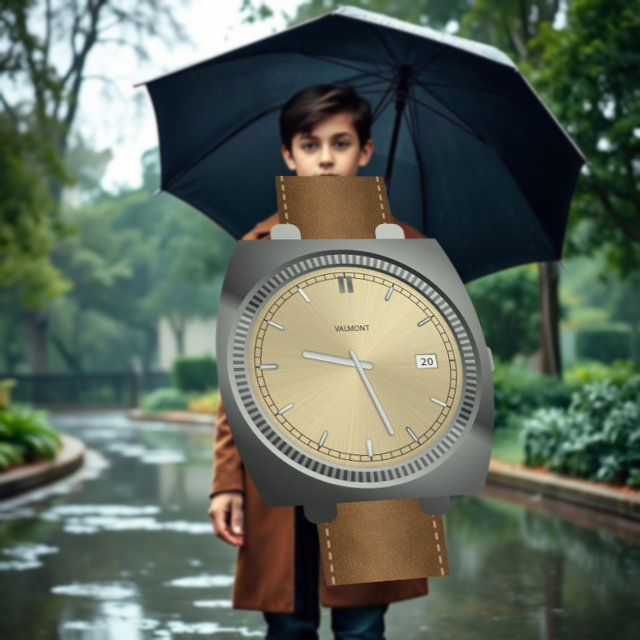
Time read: 9h27
